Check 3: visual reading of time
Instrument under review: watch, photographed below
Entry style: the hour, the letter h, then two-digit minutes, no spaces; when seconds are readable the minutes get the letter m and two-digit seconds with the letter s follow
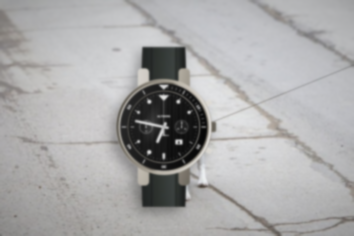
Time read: 6h47
